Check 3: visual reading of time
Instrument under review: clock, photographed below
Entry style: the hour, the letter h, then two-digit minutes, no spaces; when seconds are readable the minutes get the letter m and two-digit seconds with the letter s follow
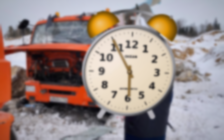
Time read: 5h55
